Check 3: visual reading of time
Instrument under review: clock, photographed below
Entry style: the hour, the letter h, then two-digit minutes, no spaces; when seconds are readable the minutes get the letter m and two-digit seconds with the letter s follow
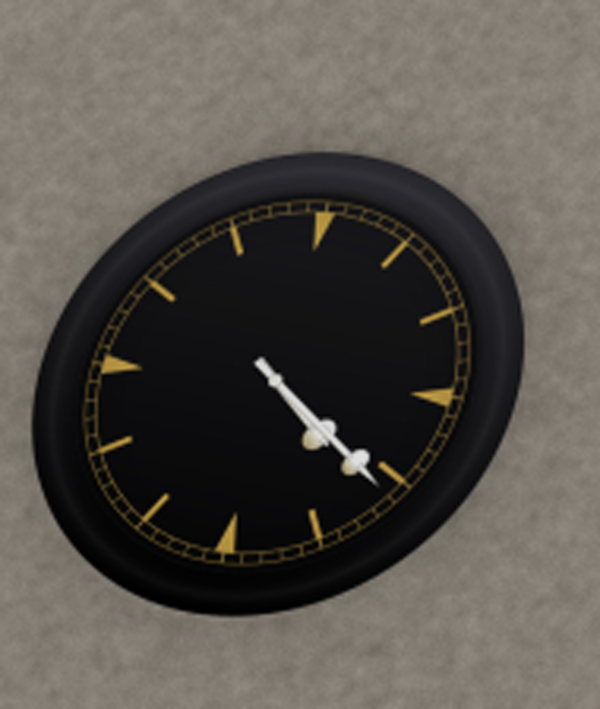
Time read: 4h21
